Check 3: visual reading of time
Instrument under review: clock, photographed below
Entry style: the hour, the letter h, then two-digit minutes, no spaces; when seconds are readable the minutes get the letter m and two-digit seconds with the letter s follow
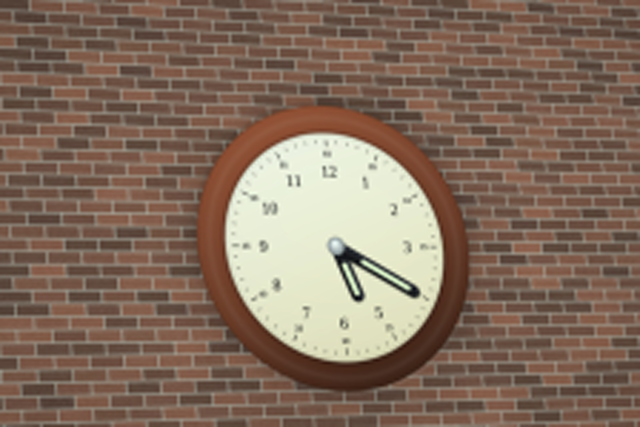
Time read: 5h20
